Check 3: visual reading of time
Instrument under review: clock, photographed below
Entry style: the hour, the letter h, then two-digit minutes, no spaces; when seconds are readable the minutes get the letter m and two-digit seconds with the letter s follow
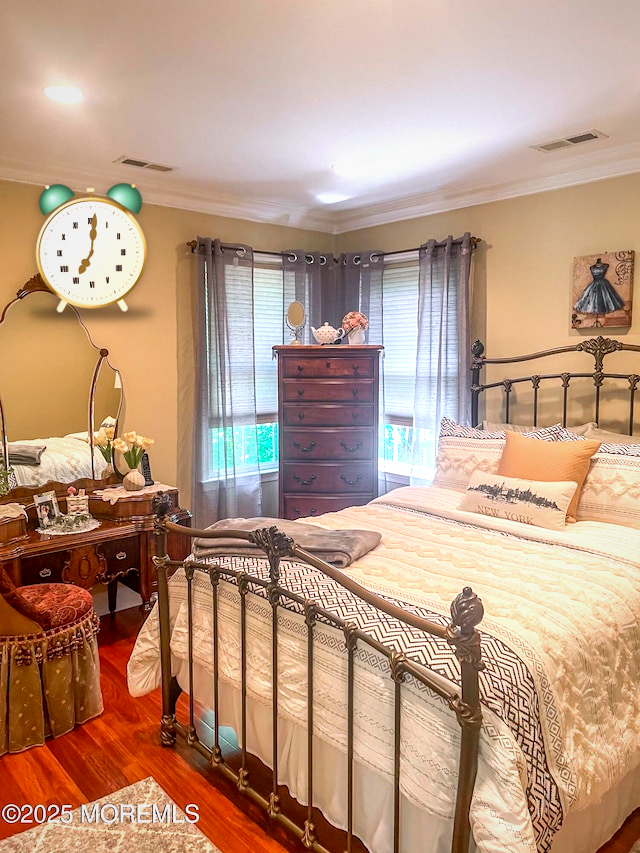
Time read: 7h01
